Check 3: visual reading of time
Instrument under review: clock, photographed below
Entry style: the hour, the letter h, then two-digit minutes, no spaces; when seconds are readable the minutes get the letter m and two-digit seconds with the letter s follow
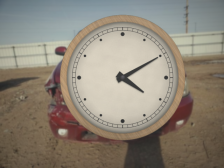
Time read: 4h10
